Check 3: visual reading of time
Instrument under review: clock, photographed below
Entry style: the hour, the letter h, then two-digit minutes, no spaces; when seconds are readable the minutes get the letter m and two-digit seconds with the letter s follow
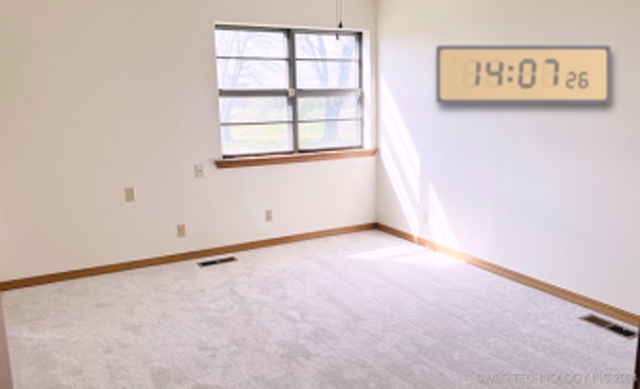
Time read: 14h07m26s
